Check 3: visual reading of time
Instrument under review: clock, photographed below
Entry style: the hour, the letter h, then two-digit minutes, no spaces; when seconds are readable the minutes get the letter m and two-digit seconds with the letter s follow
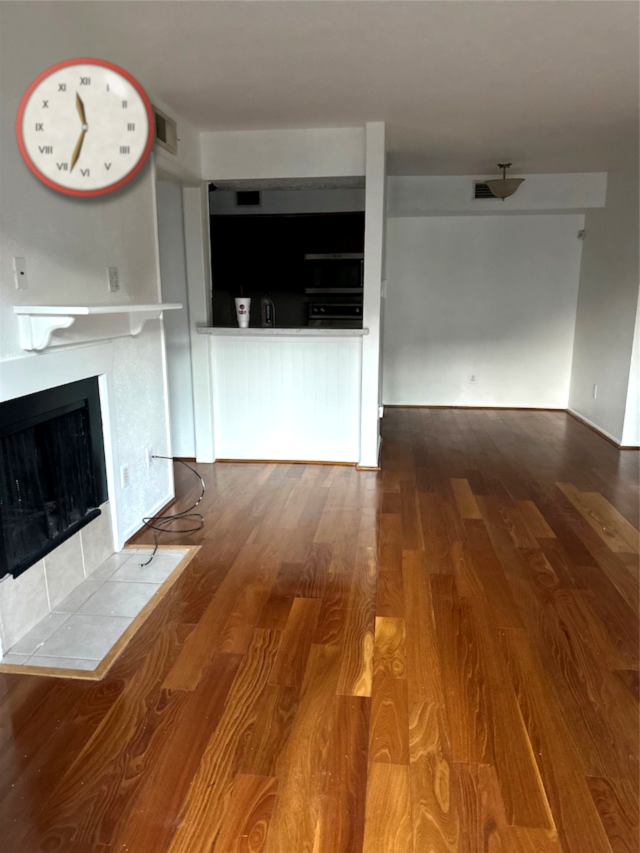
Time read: 11h33
